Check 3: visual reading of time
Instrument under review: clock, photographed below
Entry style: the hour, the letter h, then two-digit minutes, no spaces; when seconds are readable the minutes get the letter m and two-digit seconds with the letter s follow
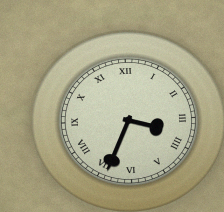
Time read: 3h34
